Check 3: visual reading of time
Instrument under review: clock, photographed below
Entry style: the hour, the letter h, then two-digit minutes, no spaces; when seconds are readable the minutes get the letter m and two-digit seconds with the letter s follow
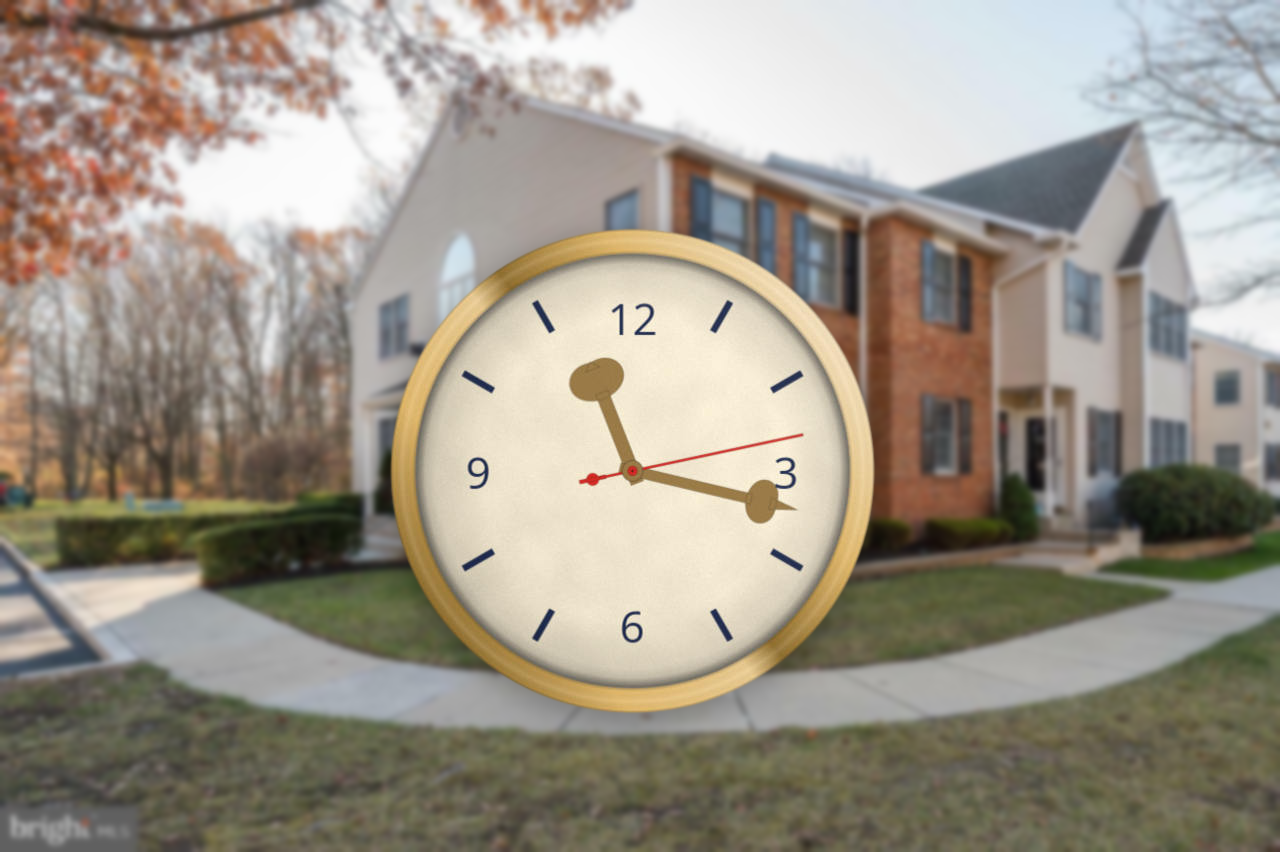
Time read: 11h17m13s
